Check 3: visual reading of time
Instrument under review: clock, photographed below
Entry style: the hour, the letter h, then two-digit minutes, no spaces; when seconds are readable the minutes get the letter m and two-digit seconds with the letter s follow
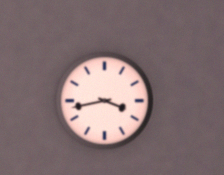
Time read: 3h43
